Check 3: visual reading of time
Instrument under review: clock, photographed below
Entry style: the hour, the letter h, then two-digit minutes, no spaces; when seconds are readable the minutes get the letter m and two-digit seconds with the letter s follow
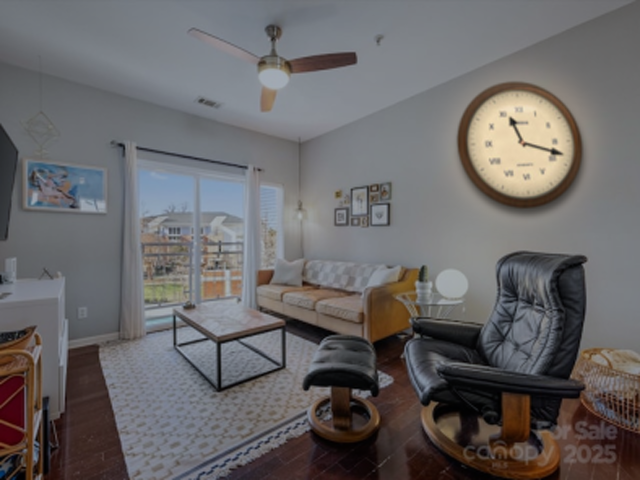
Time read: 11h18
